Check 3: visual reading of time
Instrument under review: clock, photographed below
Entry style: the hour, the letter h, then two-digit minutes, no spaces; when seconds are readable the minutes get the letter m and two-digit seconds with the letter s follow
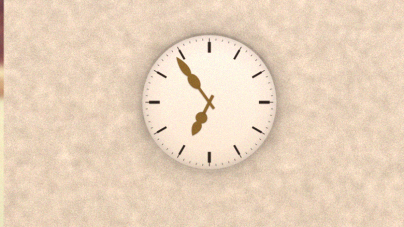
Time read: 6h54
